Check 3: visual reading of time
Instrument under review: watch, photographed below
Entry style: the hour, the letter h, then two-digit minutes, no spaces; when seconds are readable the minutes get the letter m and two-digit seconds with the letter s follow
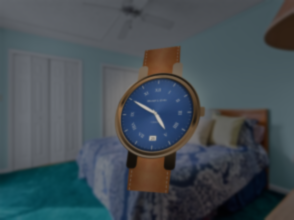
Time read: 4h50
